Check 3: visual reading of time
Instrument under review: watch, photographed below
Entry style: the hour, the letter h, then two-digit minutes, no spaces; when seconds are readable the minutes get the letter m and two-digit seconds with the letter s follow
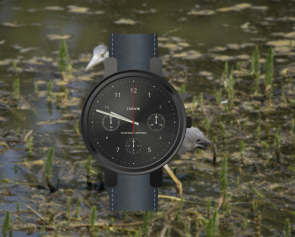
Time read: 9h48
